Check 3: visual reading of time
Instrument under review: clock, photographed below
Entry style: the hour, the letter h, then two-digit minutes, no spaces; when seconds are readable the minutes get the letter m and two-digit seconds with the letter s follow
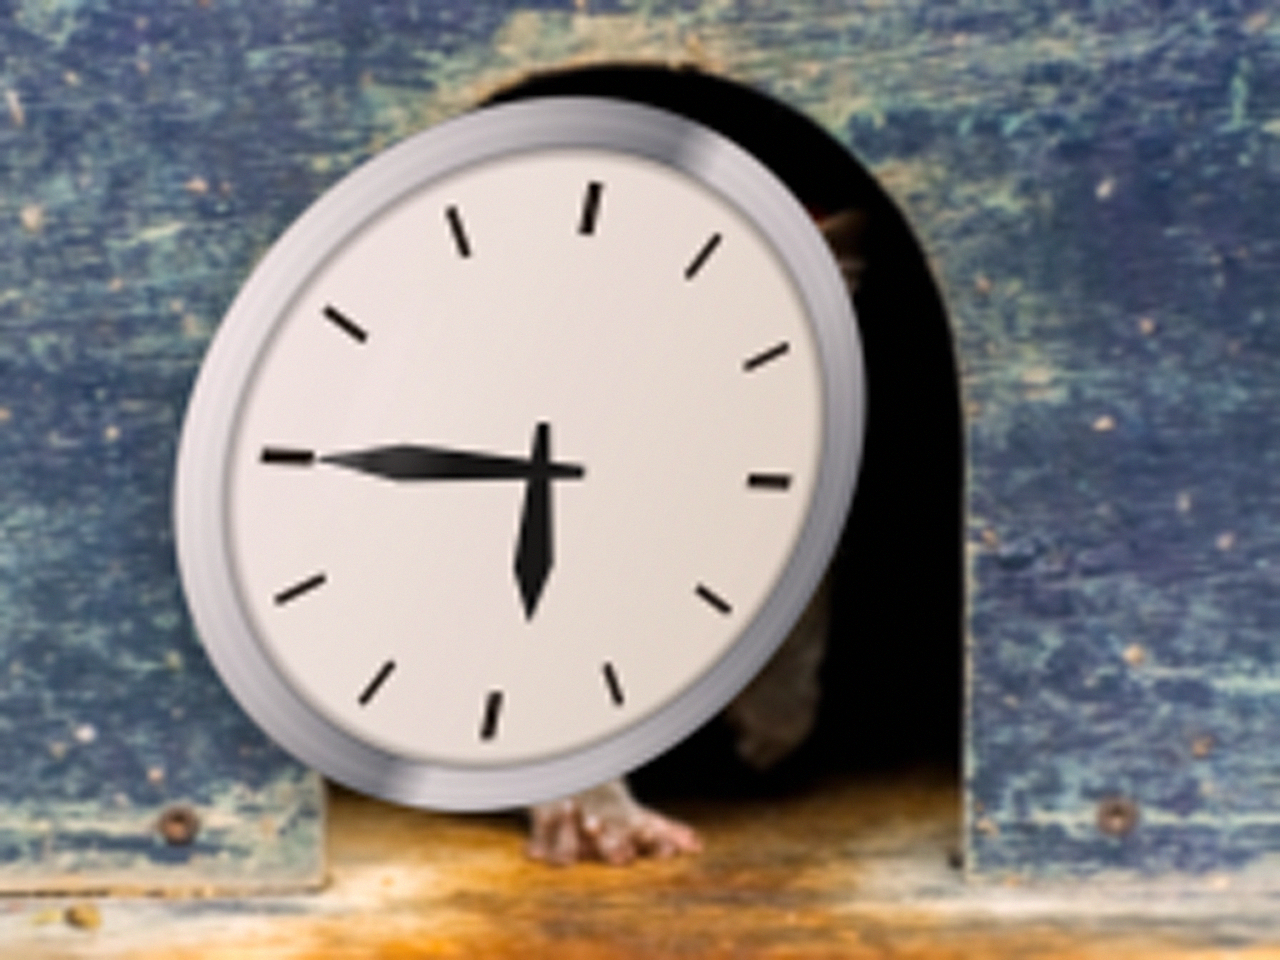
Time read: 5h45
